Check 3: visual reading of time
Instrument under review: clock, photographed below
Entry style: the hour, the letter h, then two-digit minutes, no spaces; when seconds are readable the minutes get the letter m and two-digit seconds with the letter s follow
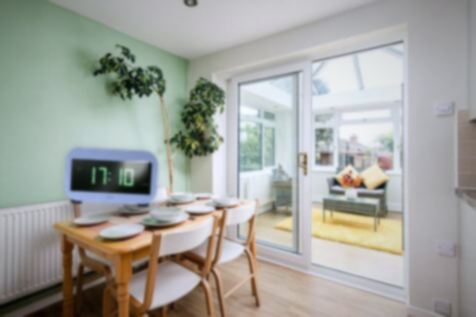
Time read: 17h10
